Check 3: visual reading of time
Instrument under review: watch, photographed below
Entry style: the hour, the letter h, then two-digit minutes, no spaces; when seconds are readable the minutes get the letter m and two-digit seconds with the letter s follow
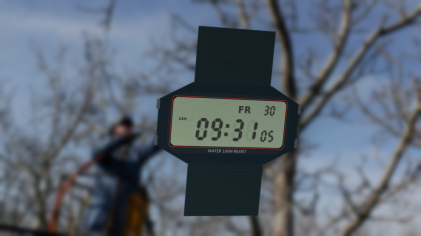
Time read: 9h31m05s
